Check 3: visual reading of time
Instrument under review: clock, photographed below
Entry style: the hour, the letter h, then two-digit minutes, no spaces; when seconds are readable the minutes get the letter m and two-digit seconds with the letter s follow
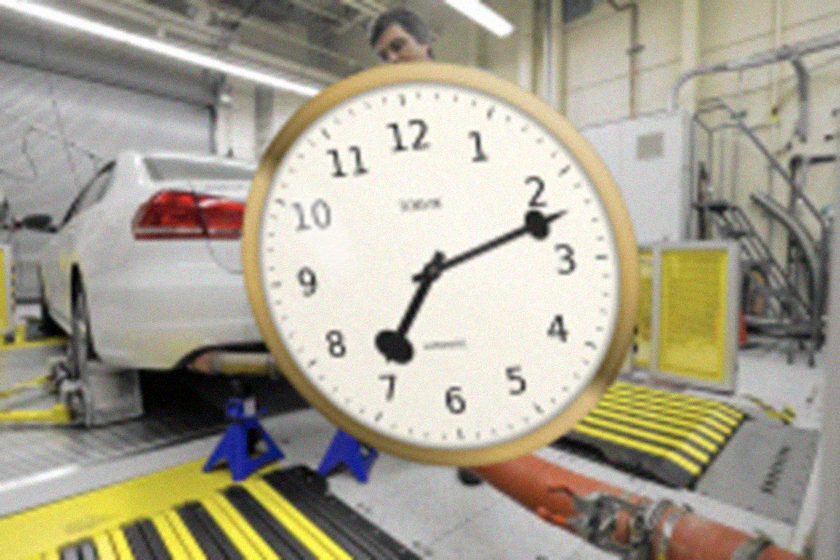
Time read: 7h12
